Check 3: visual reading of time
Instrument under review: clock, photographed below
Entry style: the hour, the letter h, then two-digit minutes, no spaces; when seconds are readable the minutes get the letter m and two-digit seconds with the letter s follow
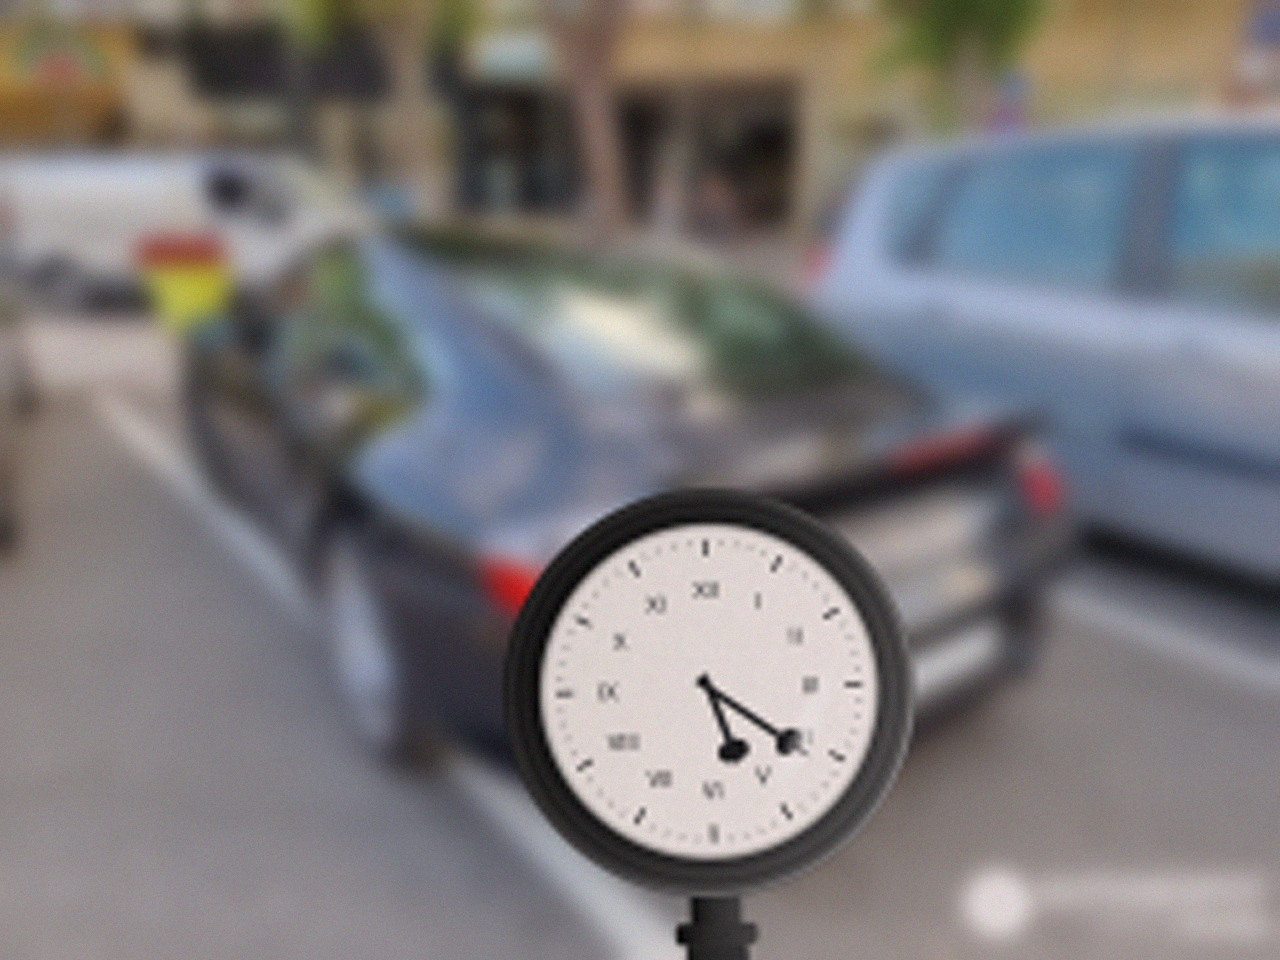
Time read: 5h21
